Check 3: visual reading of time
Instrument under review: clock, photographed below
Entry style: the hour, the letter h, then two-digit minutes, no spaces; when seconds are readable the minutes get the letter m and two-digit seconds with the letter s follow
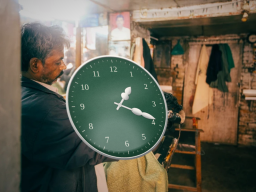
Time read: 1h19
